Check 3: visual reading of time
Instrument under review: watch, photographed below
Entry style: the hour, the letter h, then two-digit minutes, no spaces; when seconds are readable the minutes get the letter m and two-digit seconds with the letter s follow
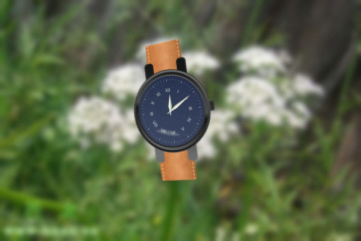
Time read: 12h10
